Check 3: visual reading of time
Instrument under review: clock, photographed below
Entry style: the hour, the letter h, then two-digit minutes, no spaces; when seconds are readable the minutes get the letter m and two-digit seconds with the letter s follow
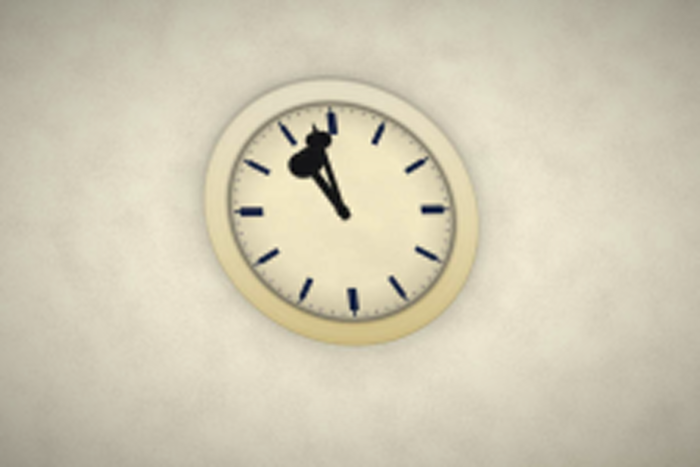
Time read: 10h58
